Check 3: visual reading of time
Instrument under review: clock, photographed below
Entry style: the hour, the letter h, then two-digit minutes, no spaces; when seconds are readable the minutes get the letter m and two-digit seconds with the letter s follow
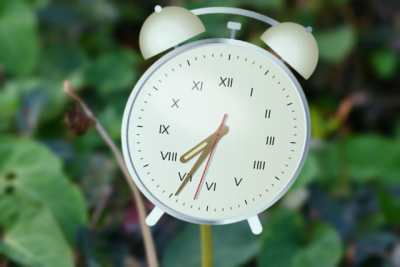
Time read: 7h34m32s
